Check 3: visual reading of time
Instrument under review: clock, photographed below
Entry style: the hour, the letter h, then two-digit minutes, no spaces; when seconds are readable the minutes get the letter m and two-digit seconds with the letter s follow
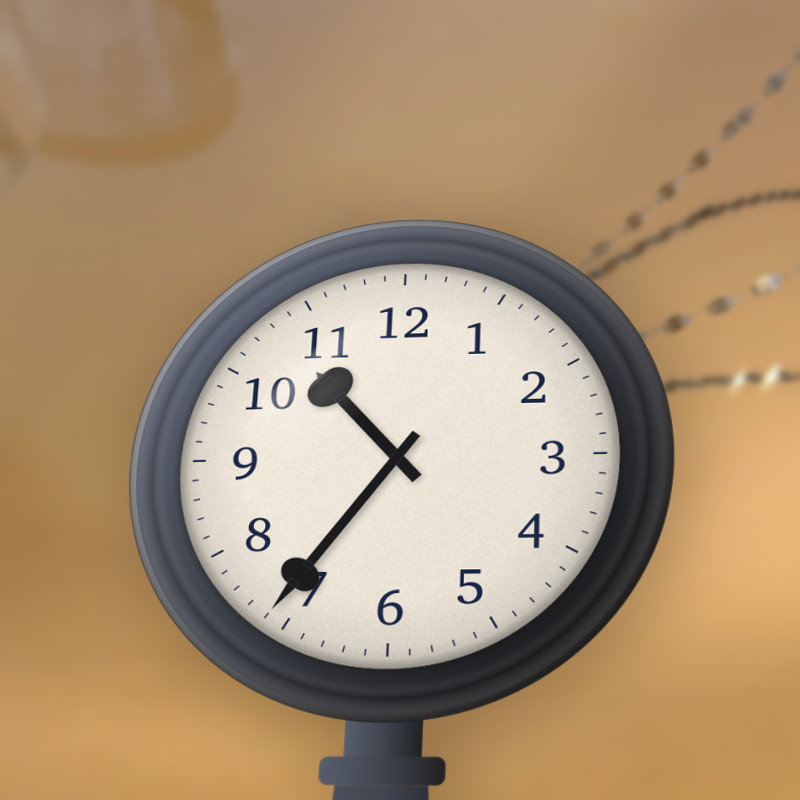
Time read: 10h36
